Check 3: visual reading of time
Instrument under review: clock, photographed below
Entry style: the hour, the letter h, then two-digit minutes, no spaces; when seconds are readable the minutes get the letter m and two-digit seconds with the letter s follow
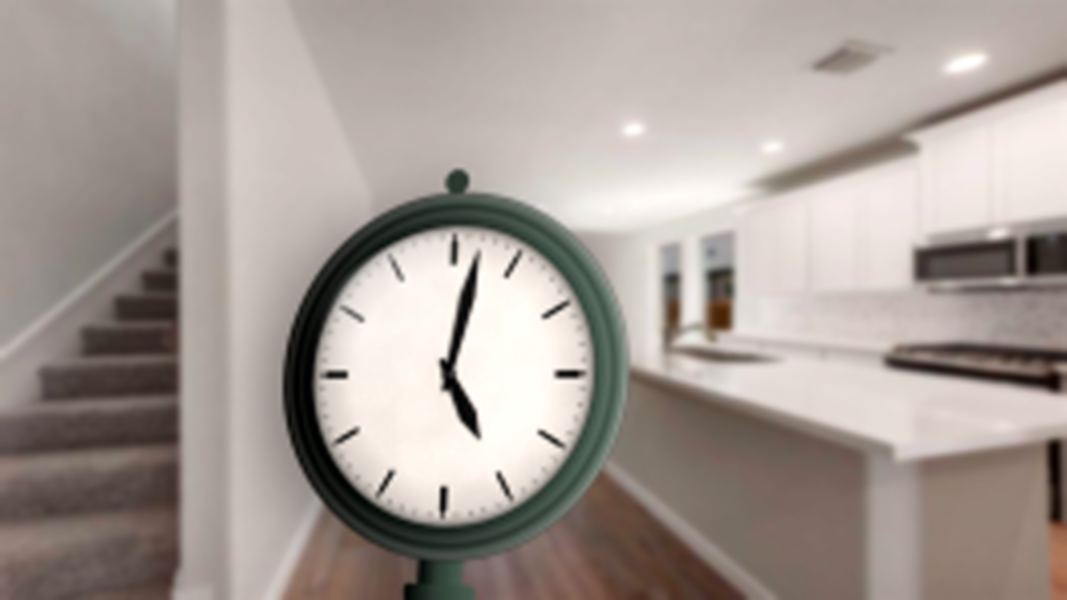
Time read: 5h02
